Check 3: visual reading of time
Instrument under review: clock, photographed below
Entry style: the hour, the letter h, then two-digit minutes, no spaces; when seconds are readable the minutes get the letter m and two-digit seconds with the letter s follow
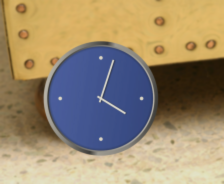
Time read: 4h03
